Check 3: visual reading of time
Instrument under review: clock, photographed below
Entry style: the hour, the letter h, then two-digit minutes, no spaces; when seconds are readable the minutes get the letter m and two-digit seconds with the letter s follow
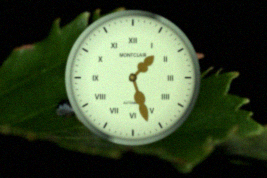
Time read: 1h27
